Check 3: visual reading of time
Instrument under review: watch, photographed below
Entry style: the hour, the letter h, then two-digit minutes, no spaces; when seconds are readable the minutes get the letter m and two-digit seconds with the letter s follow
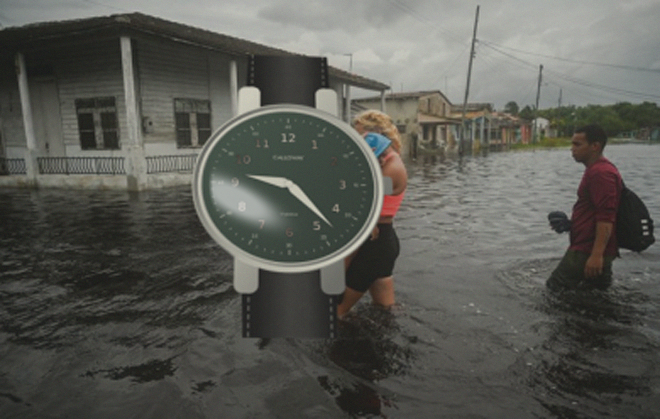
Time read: 9h23
